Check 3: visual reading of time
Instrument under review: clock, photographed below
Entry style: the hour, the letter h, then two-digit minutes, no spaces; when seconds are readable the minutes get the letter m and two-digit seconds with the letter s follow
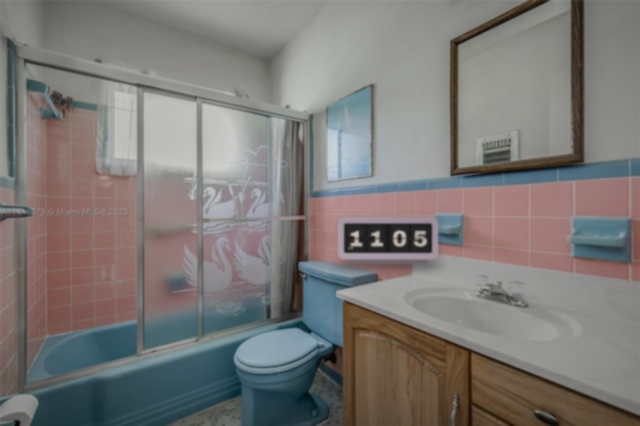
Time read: 11h05
